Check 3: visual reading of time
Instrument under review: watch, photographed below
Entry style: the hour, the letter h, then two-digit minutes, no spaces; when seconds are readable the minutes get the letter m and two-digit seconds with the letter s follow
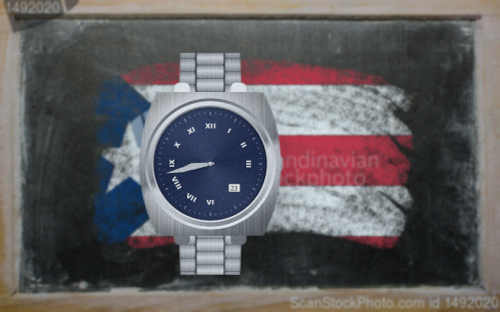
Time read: 8h43
